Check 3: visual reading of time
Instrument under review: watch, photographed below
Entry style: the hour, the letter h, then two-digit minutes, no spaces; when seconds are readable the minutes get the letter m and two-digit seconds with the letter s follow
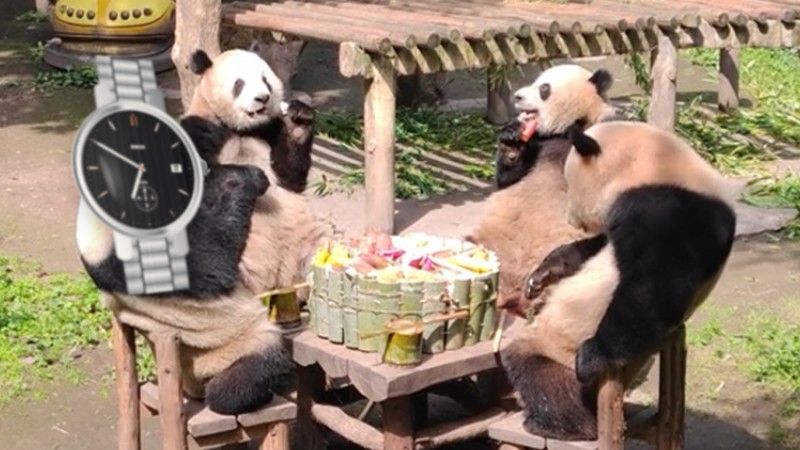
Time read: 6h50
